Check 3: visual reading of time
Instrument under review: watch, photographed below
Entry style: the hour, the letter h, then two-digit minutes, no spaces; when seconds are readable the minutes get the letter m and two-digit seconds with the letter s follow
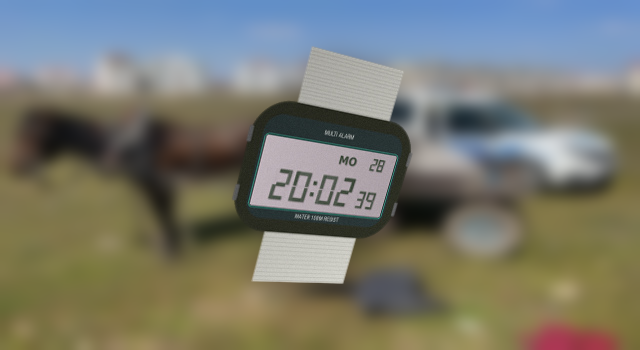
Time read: 20h02m39s
